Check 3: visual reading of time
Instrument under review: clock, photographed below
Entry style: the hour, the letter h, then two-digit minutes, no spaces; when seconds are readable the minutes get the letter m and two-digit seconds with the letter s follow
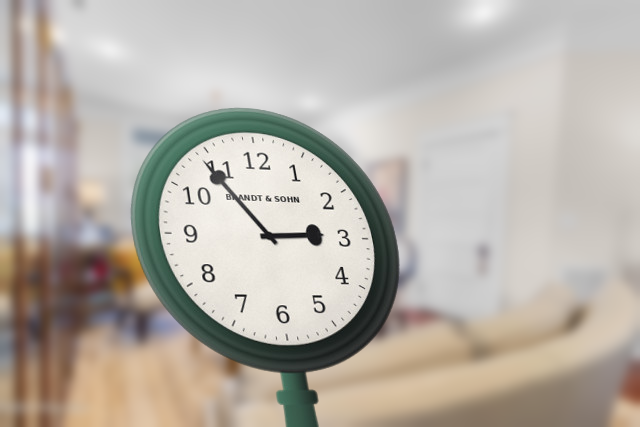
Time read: 2h54
